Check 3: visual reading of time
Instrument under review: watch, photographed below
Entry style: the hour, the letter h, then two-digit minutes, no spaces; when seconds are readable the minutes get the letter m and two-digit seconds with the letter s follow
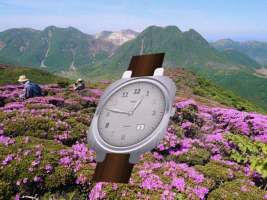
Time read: 12h47
